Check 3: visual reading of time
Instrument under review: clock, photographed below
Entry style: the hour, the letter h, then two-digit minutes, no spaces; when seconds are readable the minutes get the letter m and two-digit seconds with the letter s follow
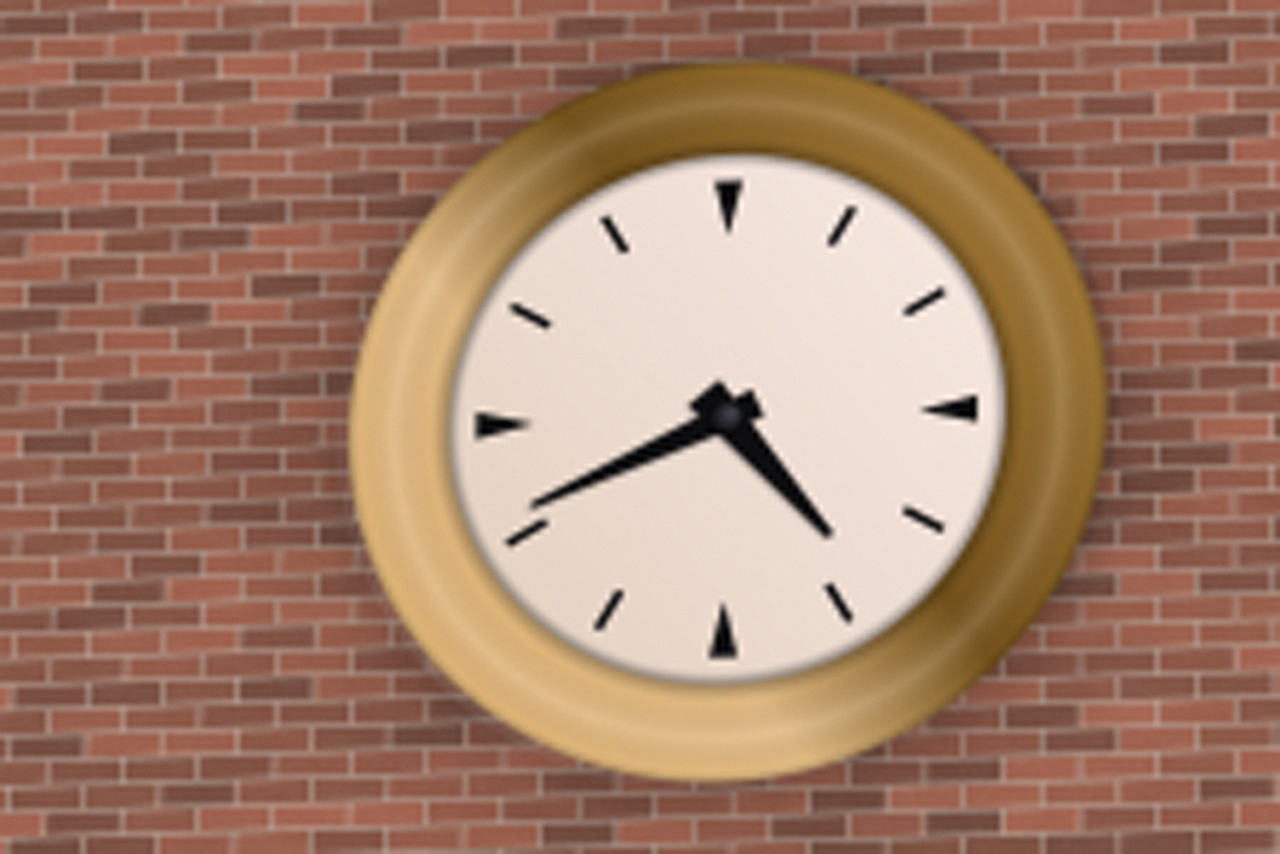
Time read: 4h41
